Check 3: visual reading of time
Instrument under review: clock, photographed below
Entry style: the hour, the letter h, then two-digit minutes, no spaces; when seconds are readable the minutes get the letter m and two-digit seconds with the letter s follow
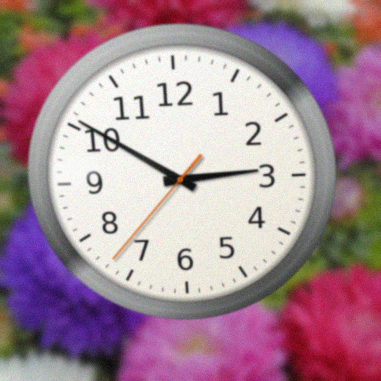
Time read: 2h50m37s
